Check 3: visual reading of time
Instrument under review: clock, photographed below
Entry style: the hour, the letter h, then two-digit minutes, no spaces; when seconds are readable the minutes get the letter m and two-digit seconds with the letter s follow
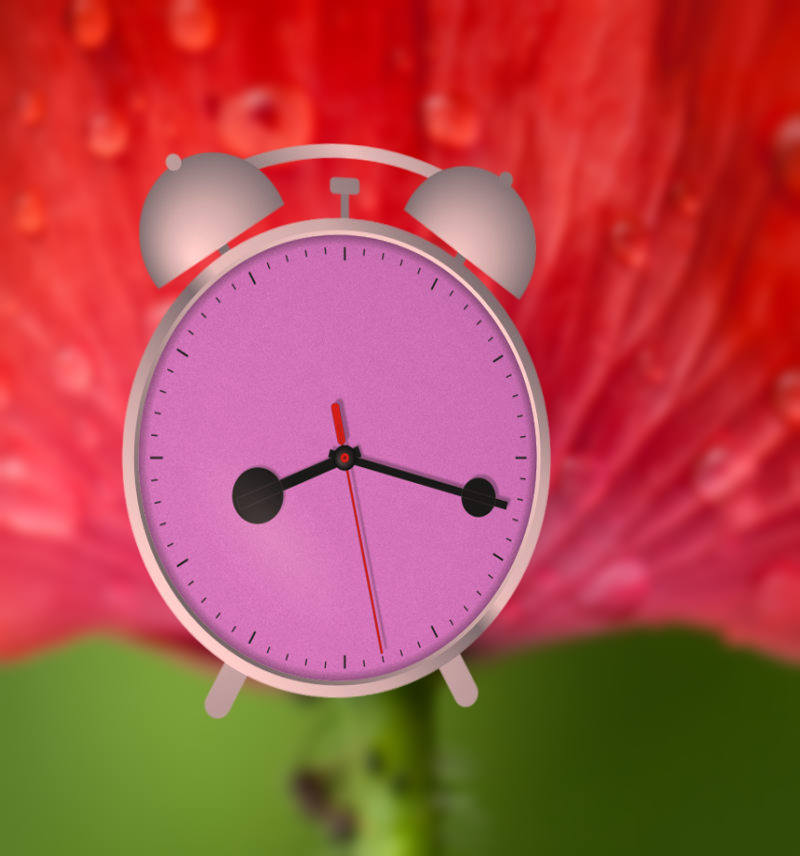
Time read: 8h17m28s
